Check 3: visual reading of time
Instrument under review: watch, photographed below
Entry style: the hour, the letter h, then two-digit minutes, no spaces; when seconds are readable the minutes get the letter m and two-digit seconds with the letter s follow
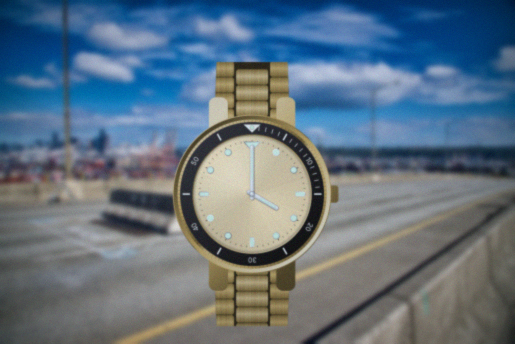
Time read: 4h00
